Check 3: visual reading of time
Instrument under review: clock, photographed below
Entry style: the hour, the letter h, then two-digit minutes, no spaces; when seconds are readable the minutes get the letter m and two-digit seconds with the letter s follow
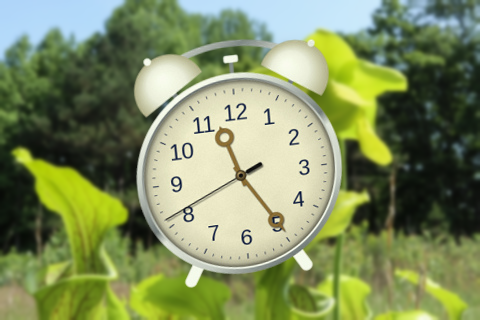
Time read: 11h24m41s
